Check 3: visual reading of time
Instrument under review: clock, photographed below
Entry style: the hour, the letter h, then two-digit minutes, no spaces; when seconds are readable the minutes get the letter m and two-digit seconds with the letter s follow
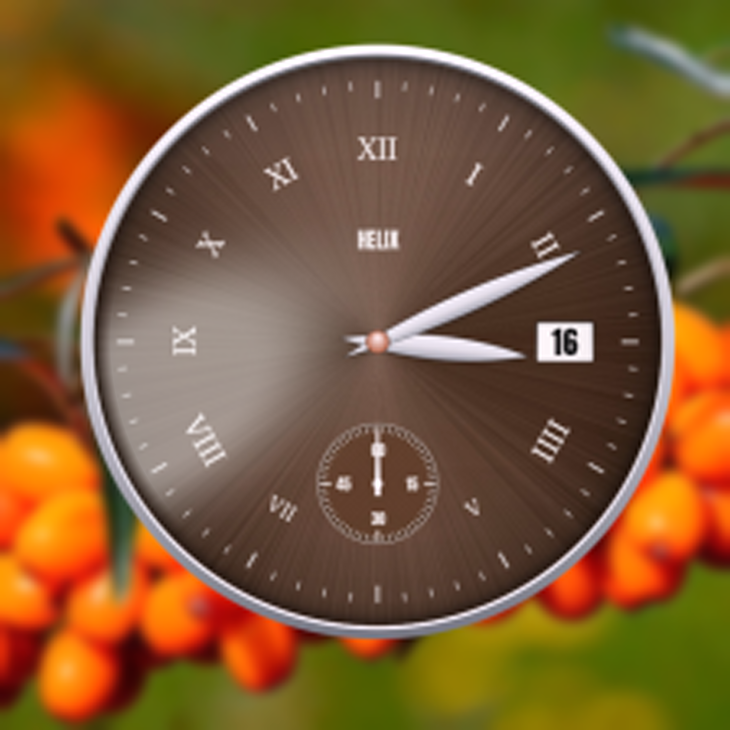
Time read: 3h11
